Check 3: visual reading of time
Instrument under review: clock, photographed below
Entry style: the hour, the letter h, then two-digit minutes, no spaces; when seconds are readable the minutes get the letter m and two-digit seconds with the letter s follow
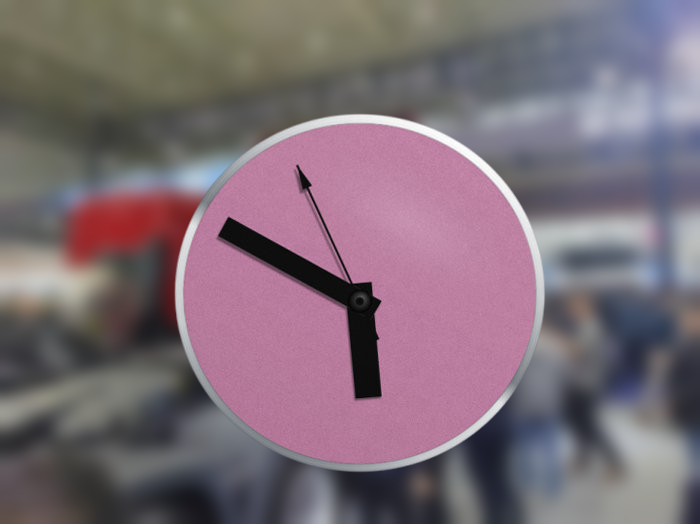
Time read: 5h49m56s
